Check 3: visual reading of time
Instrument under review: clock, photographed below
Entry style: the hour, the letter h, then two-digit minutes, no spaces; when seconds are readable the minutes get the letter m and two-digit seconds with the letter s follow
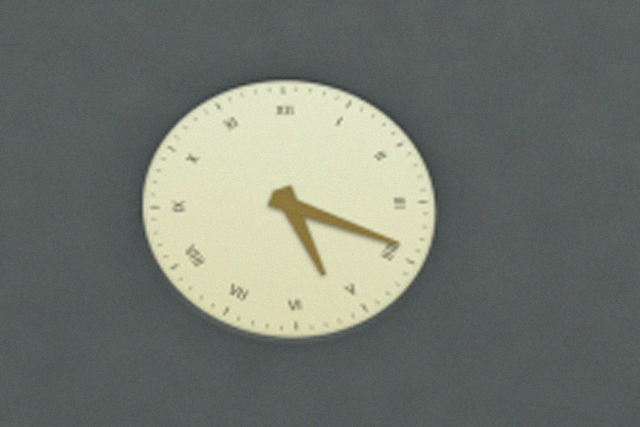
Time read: 5h19
